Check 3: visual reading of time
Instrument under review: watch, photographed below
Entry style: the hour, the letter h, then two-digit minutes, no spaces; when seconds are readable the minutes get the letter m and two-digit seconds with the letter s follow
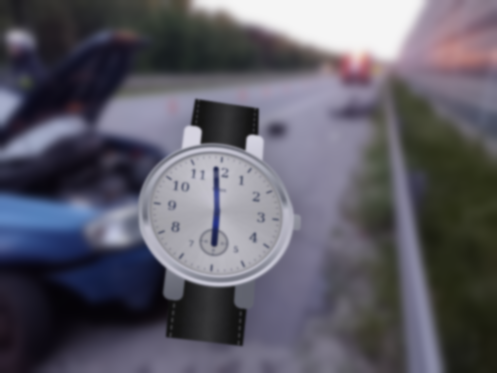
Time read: 5h59
